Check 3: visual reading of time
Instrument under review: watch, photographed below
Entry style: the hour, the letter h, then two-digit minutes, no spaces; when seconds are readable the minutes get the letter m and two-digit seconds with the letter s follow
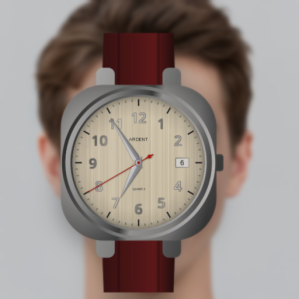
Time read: 6h54m40s
